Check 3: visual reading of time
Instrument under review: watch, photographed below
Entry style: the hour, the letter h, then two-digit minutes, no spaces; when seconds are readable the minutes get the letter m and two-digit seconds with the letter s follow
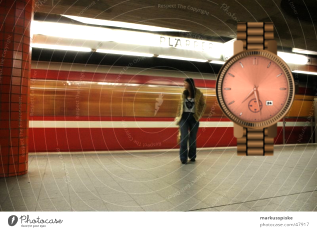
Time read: 7h28
